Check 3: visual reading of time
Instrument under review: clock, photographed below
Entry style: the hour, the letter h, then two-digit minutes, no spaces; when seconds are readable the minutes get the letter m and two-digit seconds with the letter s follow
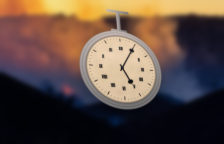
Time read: 5h05
